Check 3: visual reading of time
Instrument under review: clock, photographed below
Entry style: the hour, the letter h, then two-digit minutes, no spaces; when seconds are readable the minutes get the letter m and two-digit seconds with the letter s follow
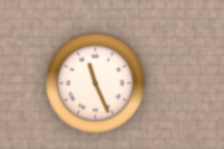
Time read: 11h26
